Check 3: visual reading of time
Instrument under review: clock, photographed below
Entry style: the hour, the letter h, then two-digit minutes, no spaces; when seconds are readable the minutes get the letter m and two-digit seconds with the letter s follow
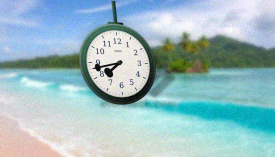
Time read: 7h43
